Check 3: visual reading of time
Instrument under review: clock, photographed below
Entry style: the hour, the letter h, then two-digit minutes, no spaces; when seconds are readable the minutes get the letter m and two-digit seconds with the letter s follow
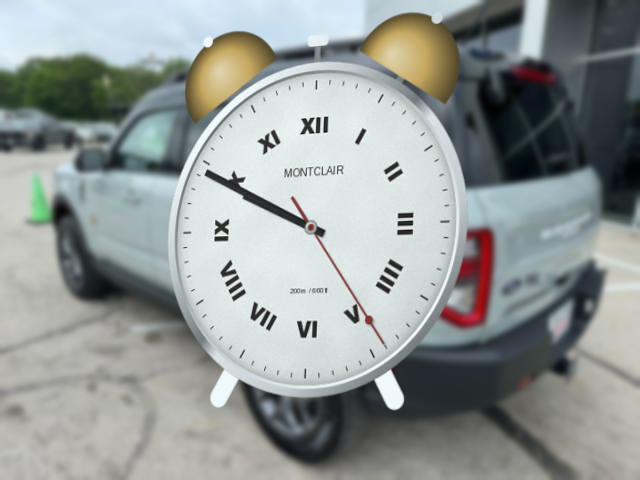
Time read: 9h49m24s
